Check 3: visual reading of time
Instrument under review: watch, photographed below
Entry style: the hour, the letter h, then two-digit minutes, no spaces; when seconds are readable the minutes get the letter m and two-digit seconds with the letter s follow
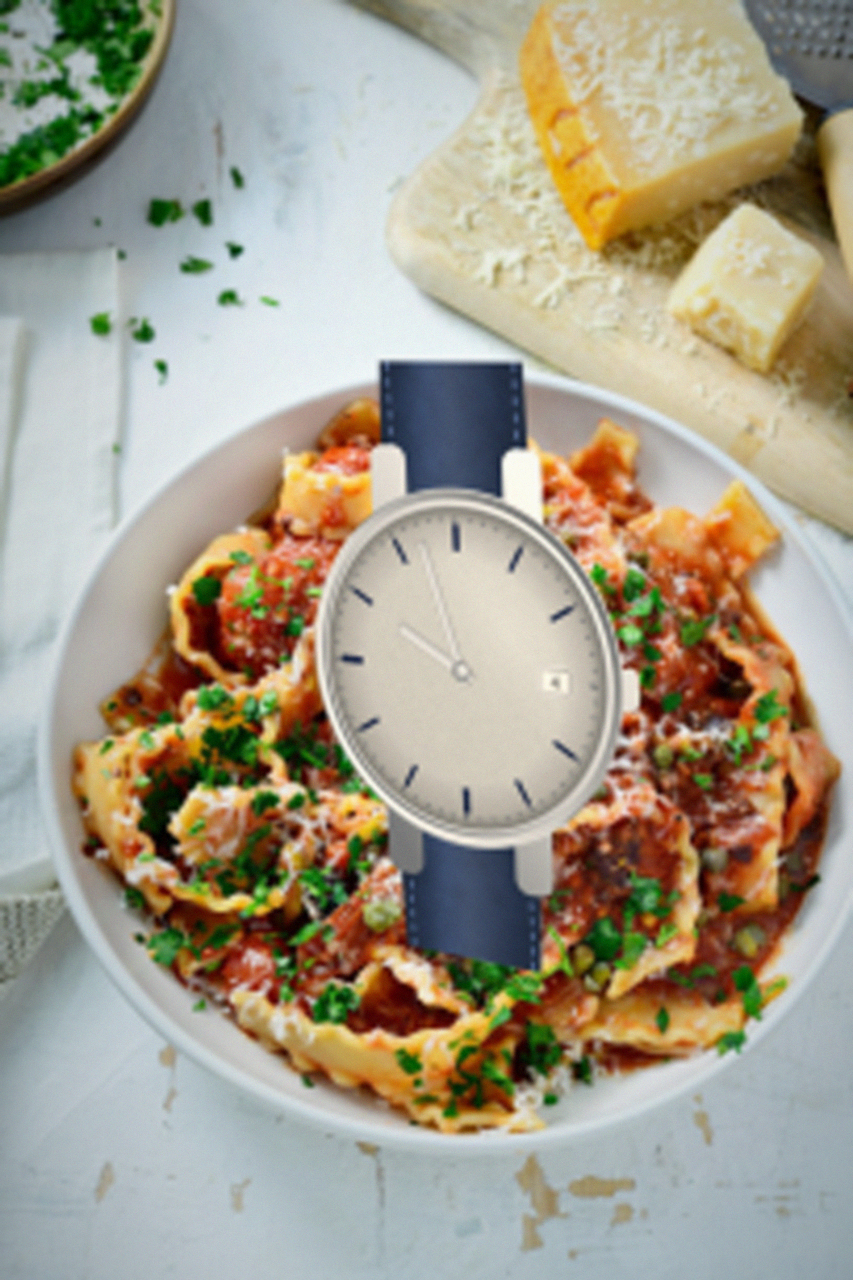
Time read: 9h57
